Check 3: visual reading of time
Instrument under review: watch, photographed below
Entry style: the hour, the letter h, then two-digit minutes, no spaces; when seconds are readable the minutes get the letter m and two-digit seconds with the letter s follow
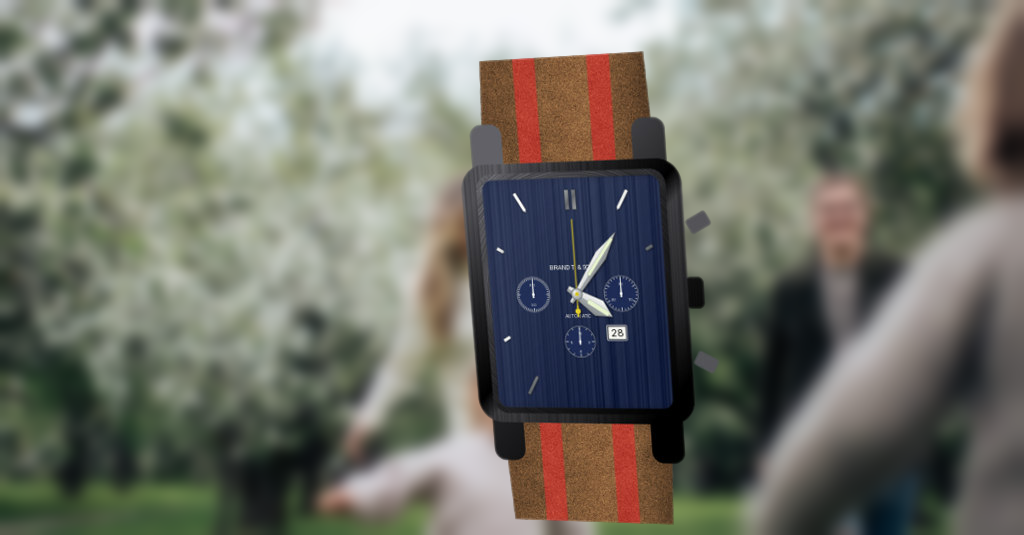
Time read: 4h06
